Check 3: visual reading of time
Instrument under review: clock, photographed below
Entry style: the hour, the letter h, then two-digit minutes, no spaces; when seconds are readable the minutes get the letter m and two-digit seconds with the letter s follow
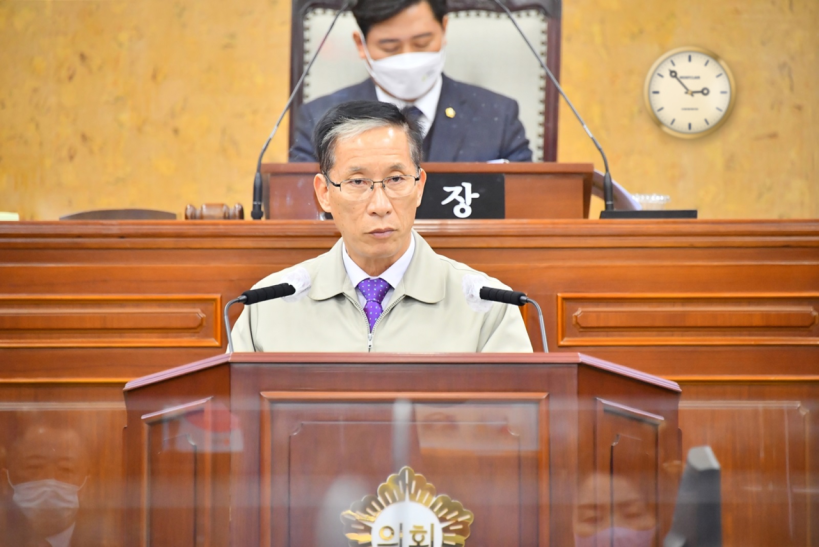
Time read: 2h53
